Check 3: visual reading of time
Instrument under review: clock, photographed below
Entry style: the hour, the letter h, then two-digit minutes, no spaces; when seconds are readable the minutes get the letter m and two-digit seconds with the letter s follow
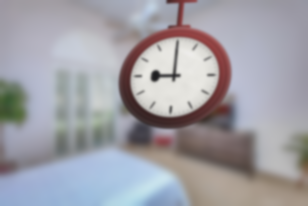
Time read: 9h00
